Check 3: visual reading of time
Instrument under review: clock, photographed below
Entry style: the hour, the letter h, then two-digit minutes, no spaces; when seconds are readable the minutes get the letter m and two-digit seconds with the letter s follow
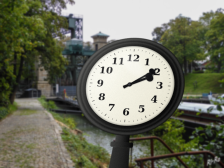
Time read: 2h09
